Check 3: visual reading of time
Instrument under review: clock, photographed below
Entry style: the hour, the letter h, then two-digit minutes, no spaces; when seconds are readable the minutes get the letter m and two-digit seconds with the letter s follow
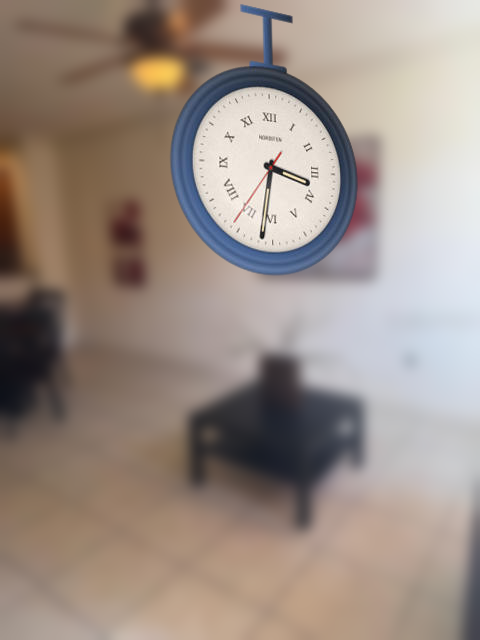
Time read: 3h31m36s
